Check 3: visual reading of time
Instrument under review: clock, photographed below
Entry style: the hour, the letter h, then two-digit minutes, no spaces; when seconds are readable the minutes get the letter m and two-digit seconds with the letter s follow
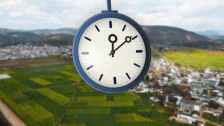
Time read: 12h09
